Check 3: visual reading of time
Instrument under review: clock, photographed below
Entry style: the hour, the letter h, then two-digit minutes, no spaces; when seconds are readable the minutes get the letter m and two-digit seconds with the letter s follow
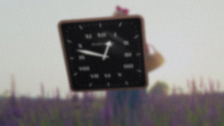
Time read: 12h48
